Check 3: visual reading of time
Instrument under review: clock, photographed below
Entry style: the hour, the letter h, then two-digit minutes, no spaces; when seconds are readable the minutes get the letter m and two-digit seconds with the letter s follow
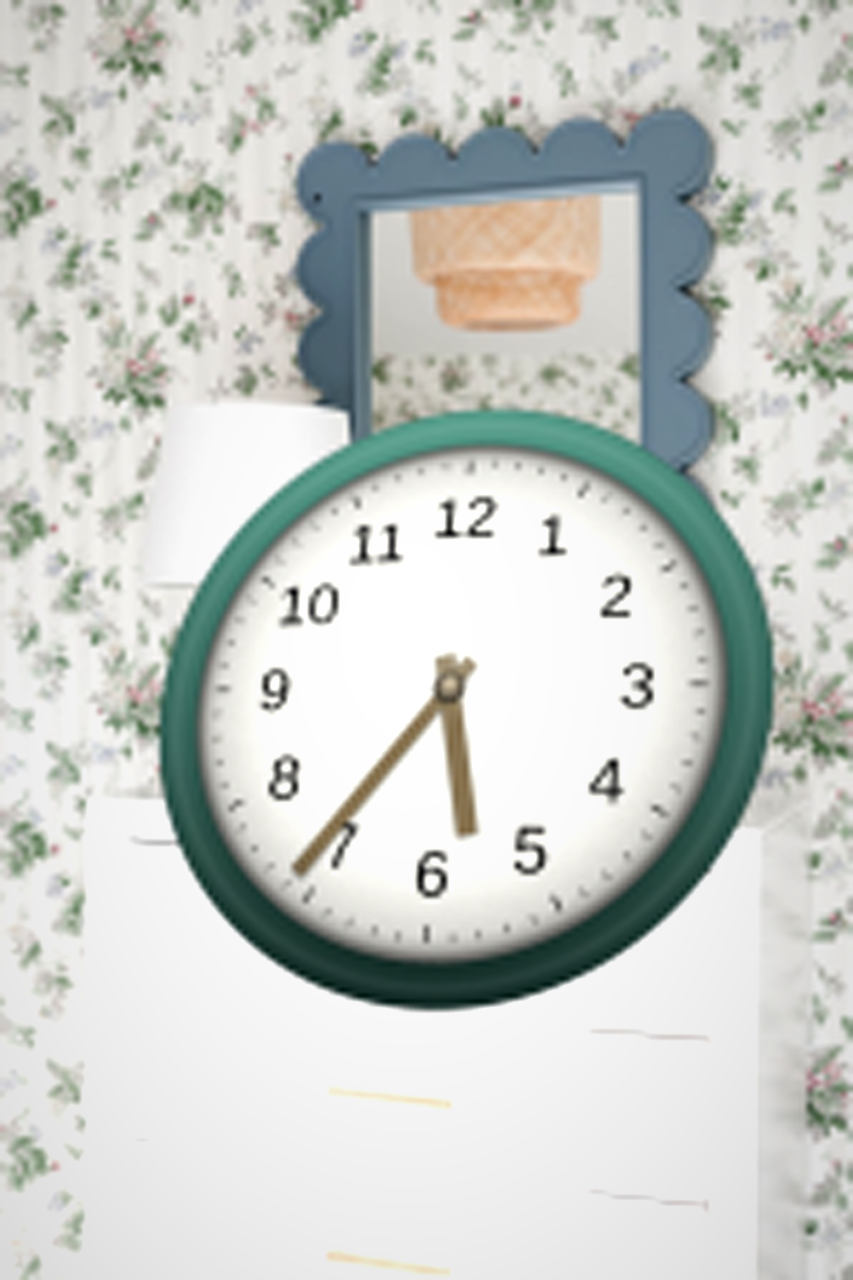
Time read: 5h36
